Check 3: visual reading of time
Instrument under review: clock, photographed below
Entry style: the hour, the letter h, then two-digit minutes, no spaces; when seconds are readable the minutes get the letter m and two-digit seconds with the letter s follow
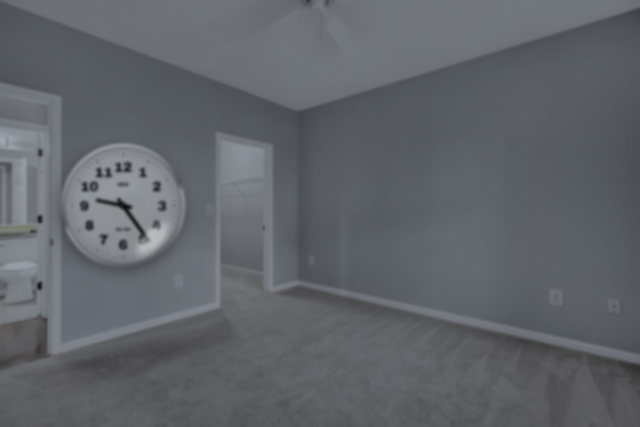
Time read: 9h24
